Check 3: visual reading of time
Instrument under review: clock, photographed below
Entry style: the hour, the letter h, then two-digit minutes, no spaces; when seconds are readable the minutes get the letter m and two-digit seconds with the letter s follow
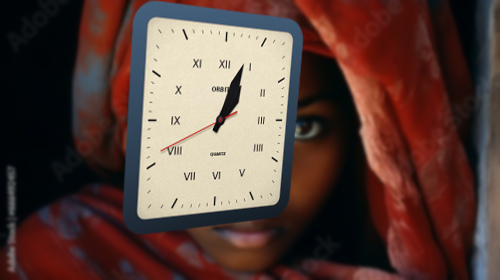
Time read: 1h03m41s
